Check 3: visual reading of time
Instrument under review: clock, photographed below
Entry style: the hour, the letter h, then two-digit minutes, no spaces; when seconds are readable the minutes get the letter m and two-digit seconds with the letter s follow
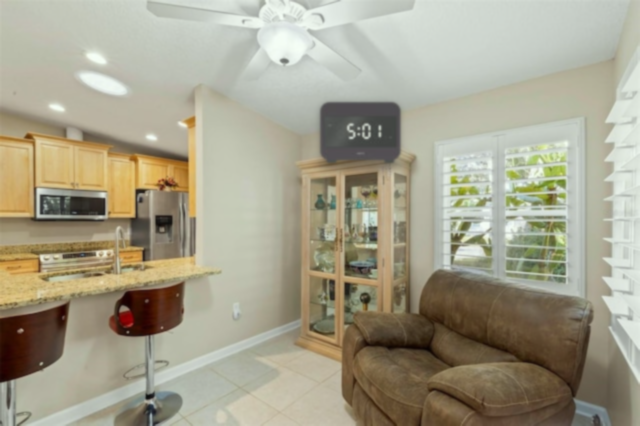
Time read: 5h01
